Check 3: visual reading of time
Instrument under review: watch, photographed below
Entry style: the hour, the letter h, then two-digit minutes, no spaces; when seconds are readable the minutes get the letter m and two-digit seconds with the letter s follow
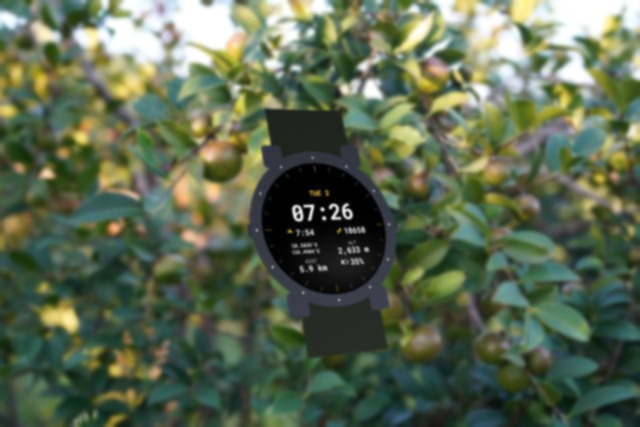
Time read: 7h26
